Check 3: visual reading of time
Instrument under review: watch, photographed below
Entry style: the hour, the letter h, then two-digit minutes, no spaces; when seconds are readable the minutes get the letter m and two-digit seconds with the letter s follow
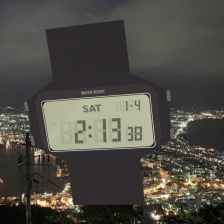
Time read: 2h13m38s
